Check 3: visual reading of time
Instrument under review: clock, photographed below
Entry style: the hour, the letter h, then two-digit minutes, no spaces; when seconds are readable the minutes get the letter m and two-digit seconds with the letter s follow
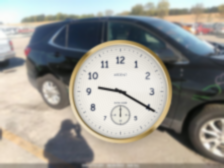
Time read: 9h20
